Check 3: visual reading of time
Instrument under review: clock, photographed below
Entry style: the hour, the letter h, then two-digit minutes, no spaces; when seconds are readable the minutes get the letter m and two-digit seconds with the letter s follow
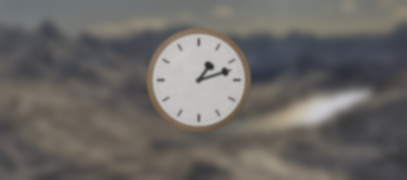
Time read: 1h12
